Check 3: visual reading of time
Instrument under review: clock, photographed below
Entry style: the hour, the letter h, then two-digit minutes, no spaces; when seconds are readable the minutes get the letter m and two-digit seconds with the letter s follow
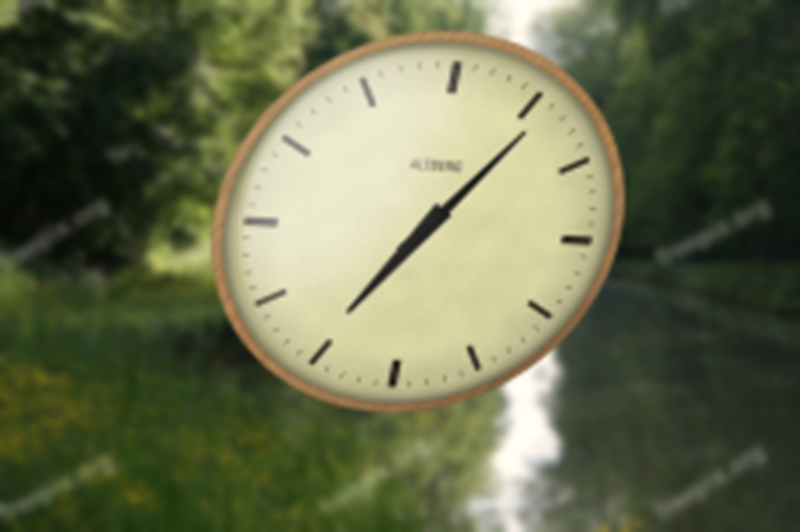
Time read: 7h06
